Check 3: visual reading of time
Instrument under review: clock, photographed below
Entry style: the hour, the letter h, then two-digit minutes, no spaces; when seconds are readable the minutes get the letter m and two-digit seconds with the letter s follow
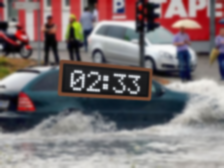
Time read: 2h33
